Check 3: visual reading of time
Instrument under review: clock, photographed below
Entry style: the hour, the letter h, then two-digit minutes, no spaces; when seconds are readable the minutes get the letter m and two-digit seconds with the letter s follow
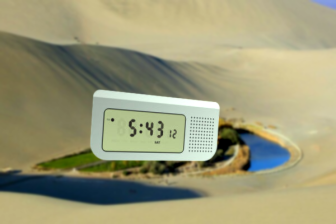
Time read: 5h43m12s
